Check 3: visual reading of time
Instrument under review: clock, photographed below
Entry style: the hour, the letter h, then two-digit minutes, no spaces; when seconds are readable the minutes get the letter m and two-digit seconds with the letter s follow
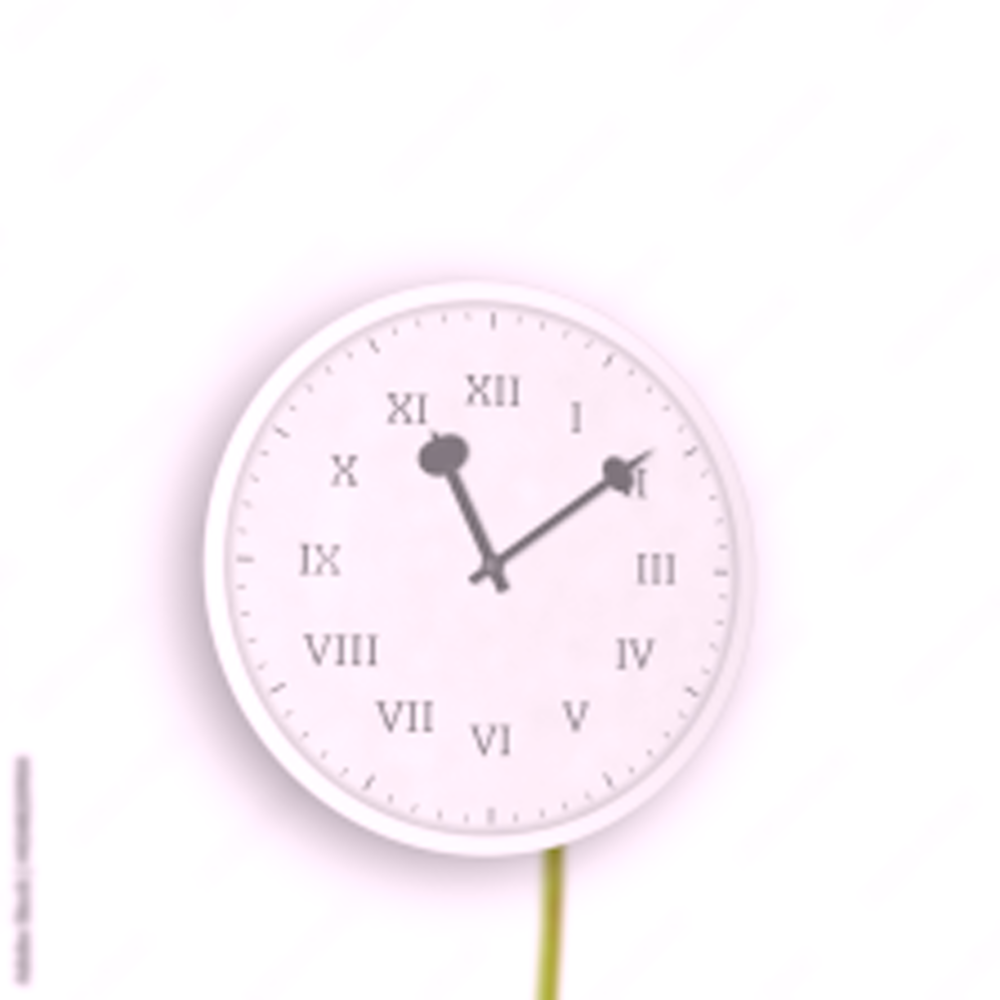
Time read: 11h09
